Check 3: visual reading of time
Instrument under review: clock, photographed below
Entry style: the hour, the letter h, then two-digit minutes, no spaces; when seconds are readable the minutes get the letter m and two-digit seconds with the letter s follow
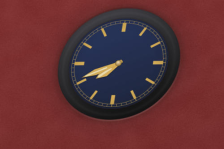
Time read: 7h41
